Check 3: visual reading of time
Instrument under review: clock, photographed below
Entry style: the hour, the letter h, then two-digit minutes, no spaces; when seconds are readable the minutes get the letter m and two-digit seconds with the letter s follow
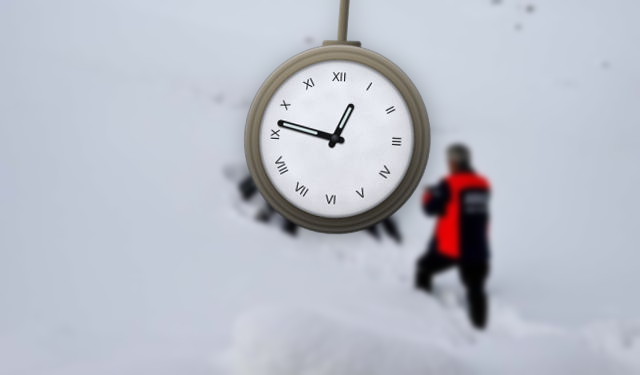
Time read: 12h47
